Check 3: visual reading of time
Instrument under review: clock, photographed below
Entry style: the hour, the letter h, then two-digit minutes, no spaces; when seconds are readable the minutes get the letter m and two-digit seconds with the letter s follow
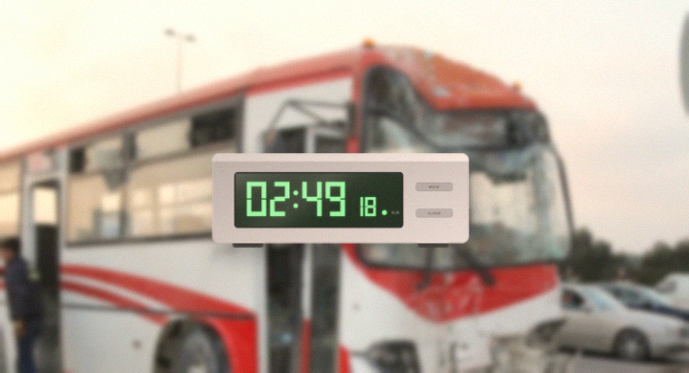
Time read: 2h49m18s
